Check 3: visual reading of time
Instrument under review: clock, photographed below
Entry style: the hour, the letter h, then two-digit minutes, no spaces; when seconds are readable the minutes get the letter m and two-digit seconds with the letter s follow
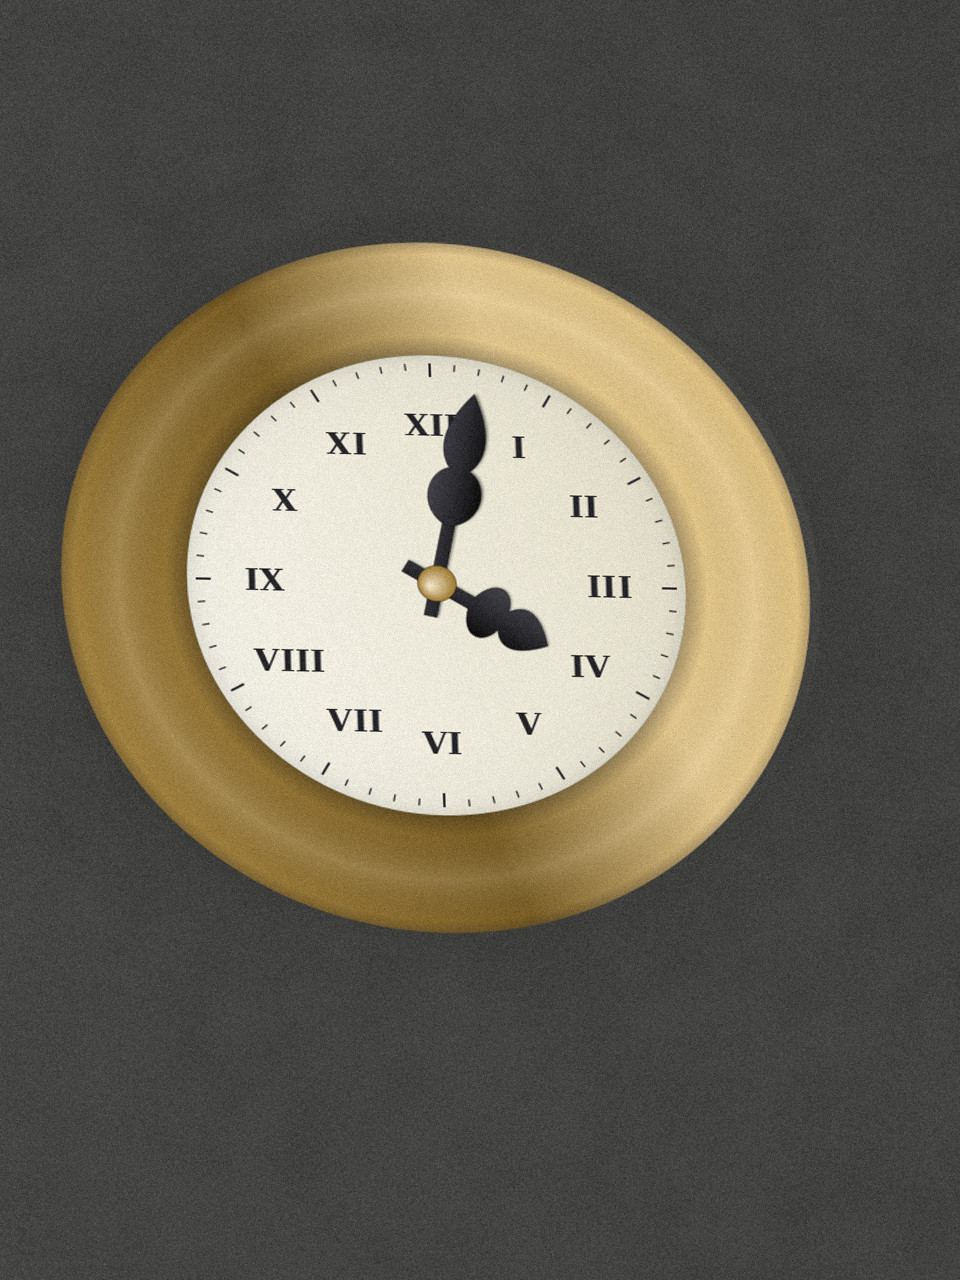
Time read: 4h02
